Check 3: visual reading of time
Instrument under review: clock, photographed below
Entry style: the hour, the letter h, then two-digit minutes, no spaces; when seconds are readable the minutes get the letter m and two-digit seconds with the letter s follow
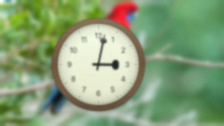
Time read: 3h02
